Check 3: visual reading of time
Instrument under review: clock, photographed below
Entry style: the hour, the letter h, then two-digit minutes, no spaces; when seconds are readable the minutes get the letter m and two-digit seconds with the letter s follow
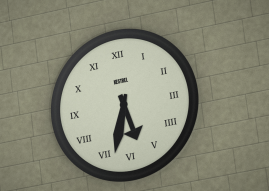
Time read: 5h33
